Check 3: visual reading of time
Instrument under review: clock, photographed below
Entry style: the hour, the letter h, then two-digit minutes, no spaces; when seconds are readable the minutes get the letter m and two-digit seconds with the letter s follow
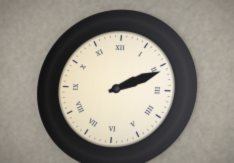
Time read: 2h11
